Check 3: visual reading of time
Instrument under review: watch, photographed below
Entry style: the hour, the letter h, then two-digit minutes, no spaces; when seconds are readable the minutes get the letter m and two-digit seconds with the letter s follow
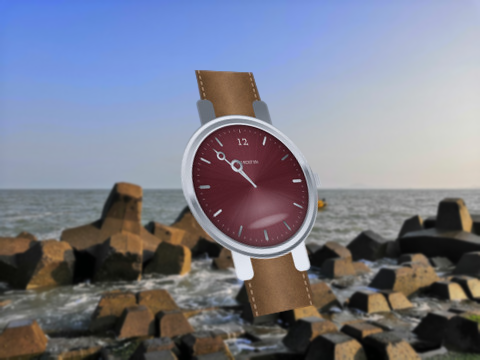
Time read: 10h53
